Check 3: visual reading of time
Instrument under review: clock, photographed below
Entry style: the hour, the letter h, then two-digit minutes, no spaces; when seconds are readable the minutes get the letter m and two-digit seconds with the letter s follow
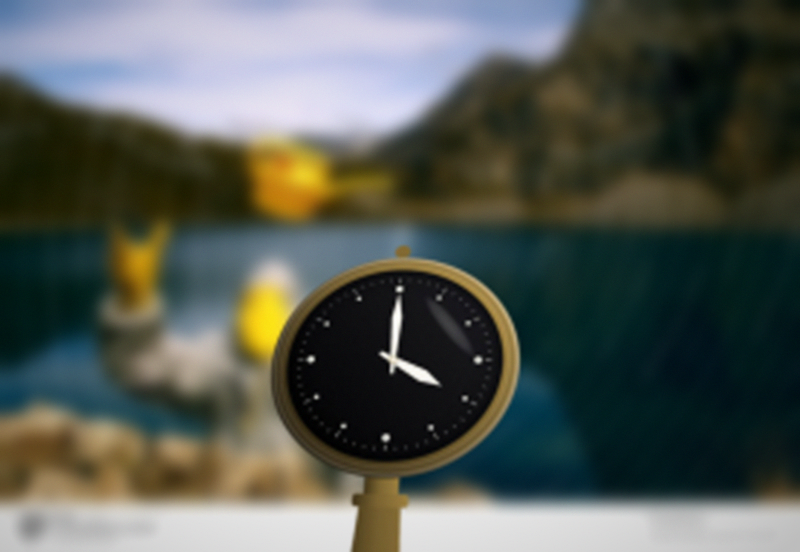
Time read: 4h00
